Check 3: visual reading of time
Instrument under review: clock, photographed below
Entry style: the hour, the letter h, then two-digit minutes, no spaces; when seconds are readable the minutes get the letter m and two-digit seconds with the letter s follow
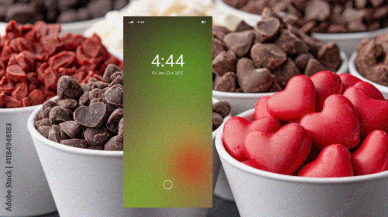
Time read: 4h44
